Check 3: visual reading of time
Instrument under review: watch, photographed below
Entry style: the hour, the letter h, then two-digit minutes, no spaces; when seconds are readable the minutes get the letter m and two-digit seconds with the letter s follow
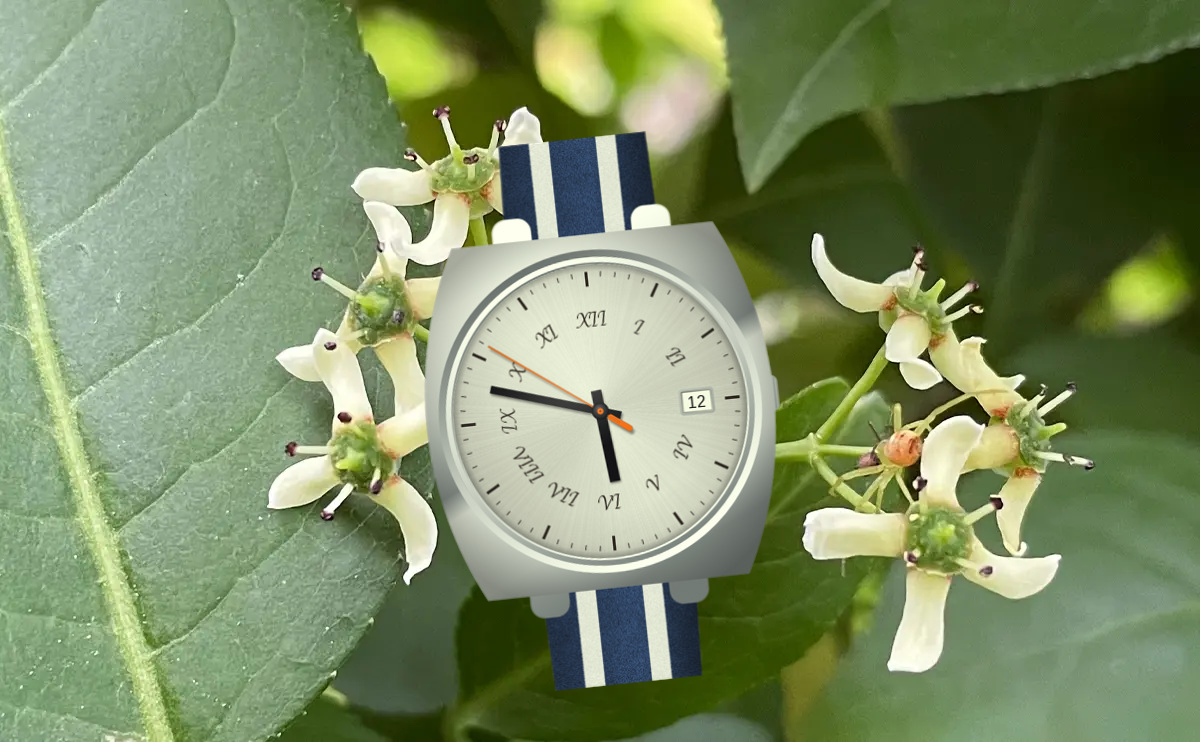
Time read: 5h47m51s
